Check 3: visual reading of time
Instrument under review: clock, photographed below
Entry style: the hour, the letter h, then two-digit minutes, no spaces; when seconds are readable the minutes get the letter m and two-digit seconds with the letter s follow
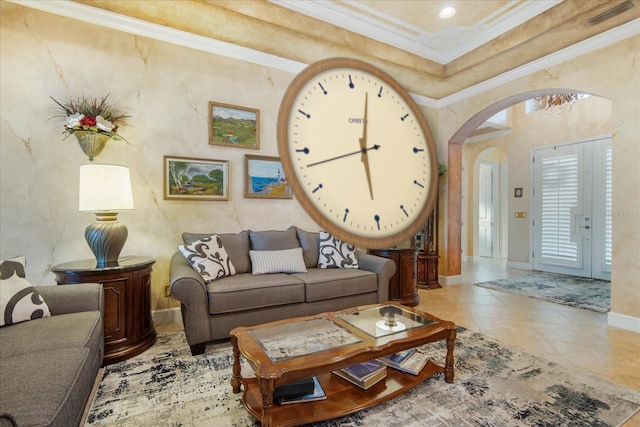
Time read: 6h02m43s
